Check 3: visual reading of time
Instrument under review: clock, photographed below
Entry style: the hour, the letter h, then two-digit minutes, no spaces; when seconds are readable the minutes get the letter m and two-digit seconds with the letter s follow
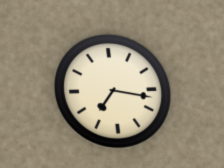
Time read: 7h17
